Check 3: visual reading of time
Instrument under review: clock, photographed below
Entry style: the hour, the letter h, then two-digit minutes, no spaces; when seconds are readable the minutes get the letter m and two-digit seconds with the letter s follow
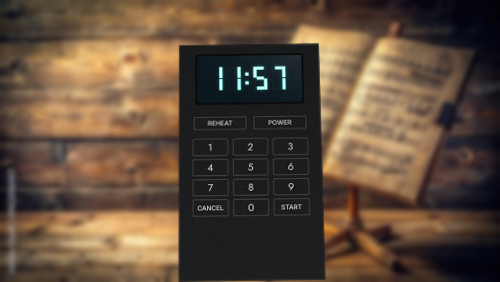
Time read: 11h57
